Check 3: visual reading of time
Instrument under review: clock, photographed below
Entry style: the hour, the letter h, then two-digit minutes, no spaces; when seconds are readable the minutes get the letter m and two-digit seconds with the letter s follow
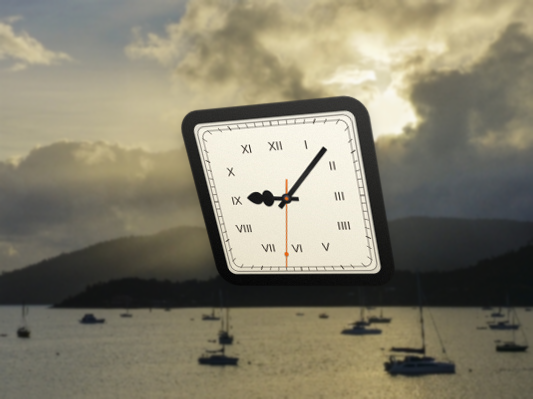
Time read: 9h07m32s
